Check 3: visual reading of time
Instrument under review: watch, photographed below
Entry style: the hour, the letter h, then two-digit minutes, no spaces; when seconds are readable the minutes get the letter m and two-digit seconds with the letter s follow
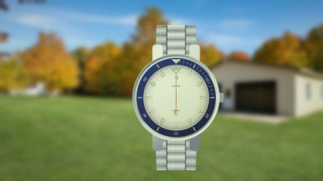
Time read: 6h00
